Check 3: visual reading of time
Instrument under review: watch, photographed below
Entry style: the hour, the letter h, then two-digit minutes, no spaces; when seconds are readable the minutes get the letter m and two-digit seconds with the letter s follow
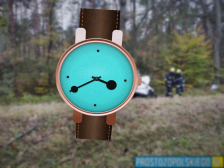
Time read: 3h40
